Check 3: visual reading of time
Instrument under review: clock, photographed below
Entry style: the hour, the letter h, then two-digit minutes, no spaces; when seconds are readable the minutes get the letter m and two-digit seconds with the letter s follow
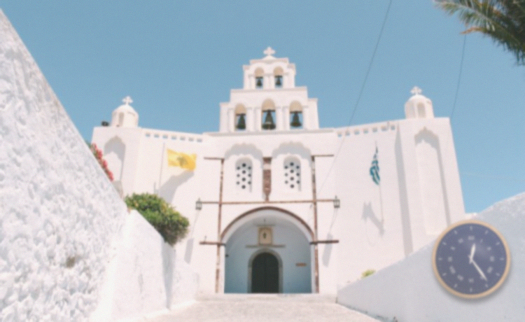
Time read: 12h24
